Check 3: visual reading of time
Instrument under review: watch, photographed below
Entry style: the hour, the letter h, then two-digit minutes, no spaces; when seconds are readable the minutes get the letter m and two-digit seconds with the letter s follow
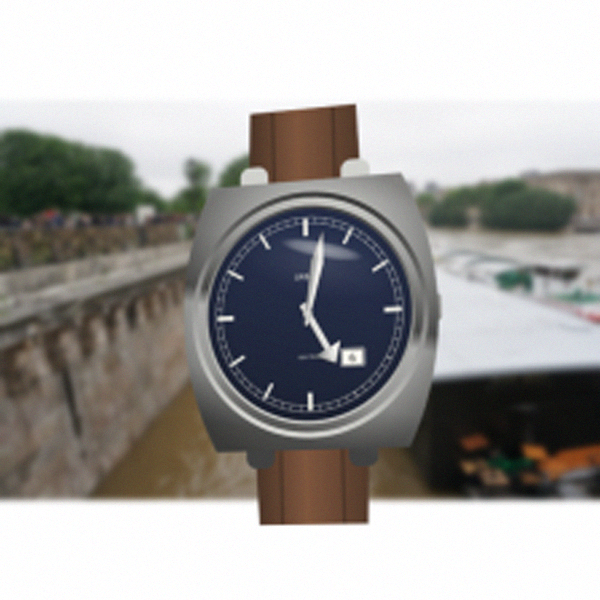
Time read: 5h02
